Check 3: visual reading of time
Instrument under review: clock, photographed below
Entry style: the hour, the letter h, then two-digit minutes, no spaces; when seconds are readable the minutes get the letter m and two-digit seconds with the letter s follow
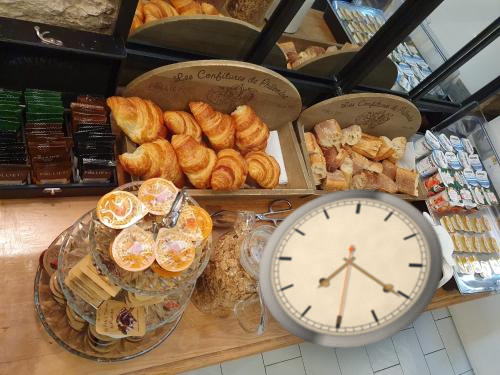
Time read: 7h20m30s
